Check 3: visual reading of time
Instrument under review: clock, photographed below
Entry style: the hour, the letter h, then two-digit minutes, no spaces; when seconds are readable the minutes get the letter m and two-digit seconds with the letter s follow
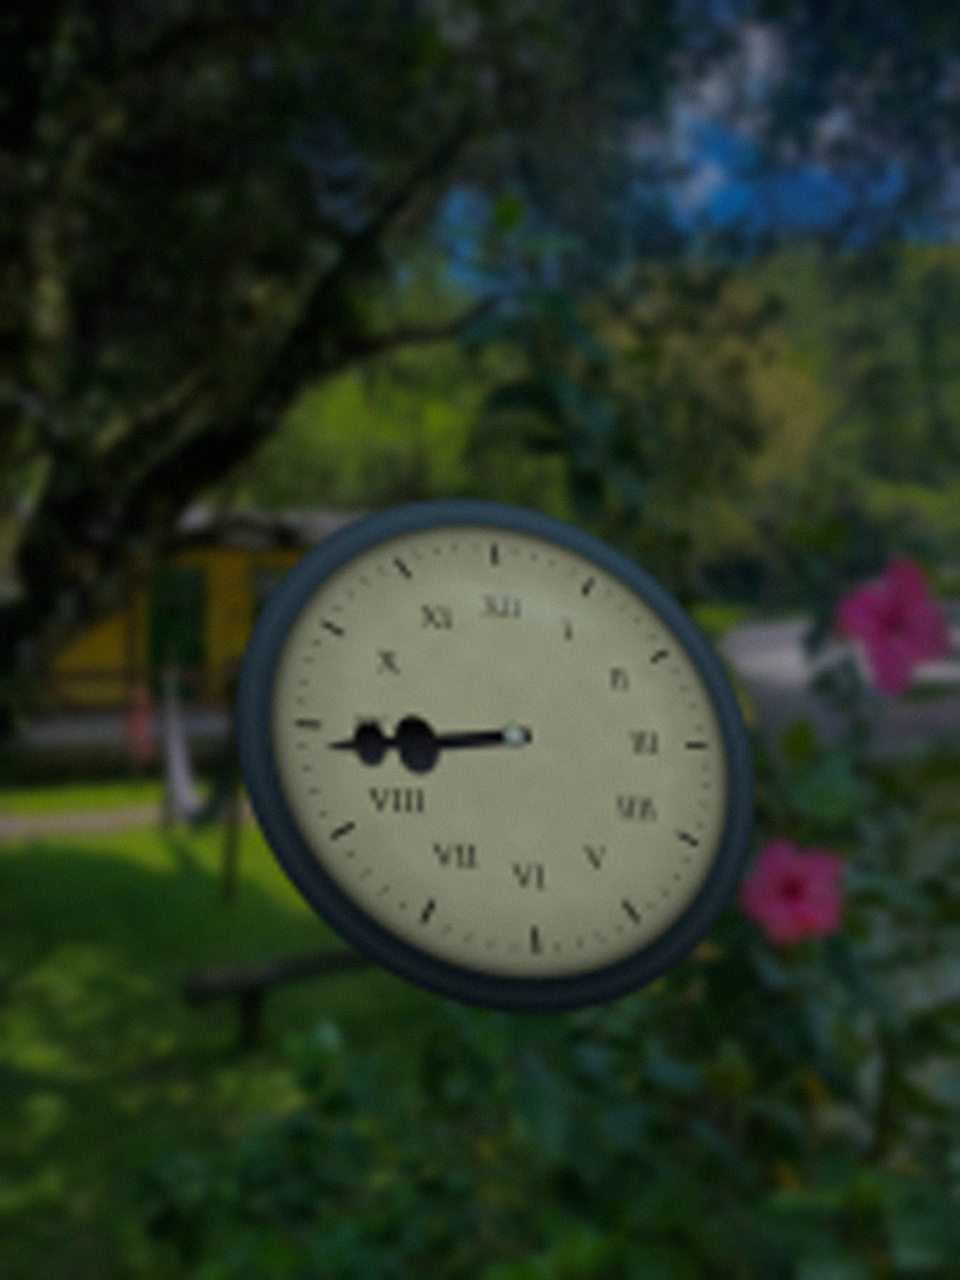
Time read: 8h44
